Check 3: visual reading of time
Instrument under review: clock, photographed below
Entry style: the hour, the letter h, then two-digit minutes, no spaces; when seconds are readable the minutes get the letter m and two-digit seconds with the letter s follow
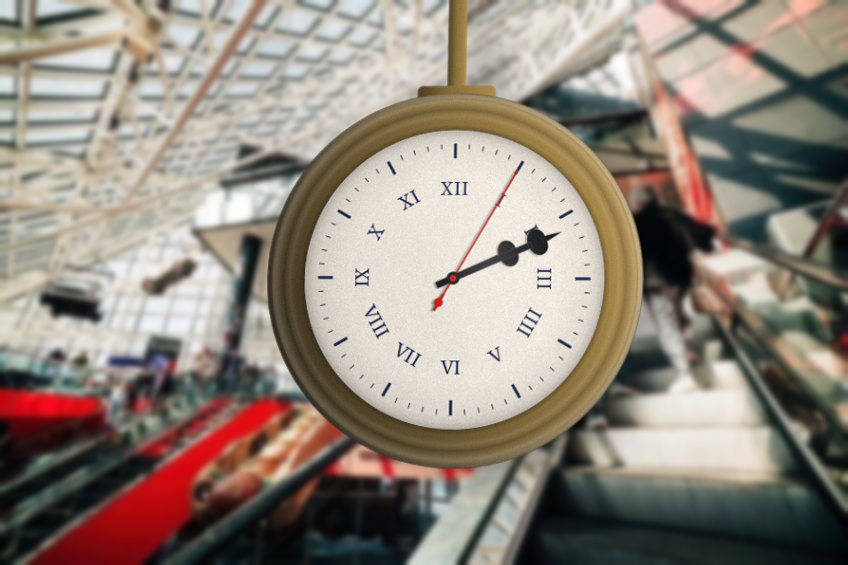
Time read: 2h11m05s
